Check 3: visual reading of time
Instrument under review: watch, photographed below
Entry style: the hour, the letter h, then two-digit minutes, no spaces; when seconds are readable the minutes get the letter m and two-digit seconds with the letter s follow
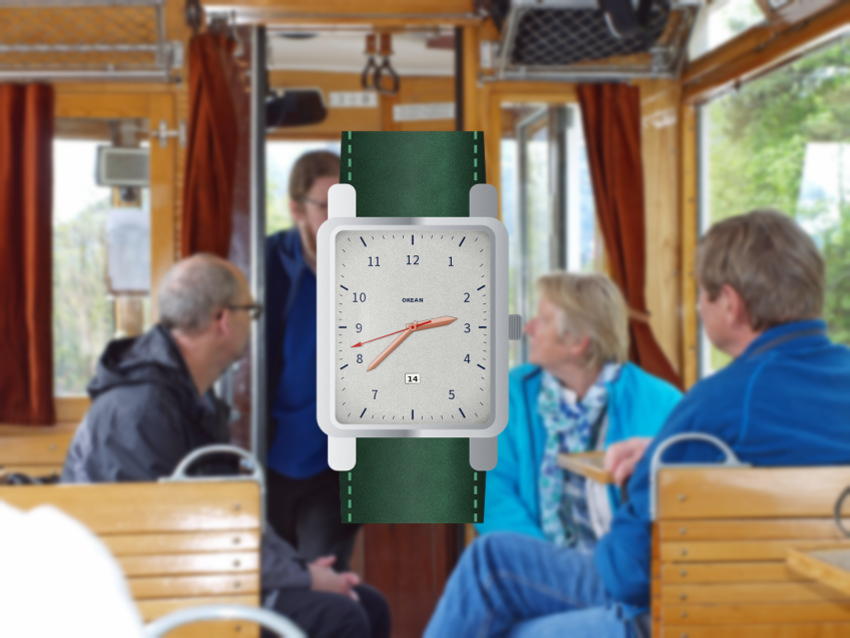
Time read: 2h37m42s
